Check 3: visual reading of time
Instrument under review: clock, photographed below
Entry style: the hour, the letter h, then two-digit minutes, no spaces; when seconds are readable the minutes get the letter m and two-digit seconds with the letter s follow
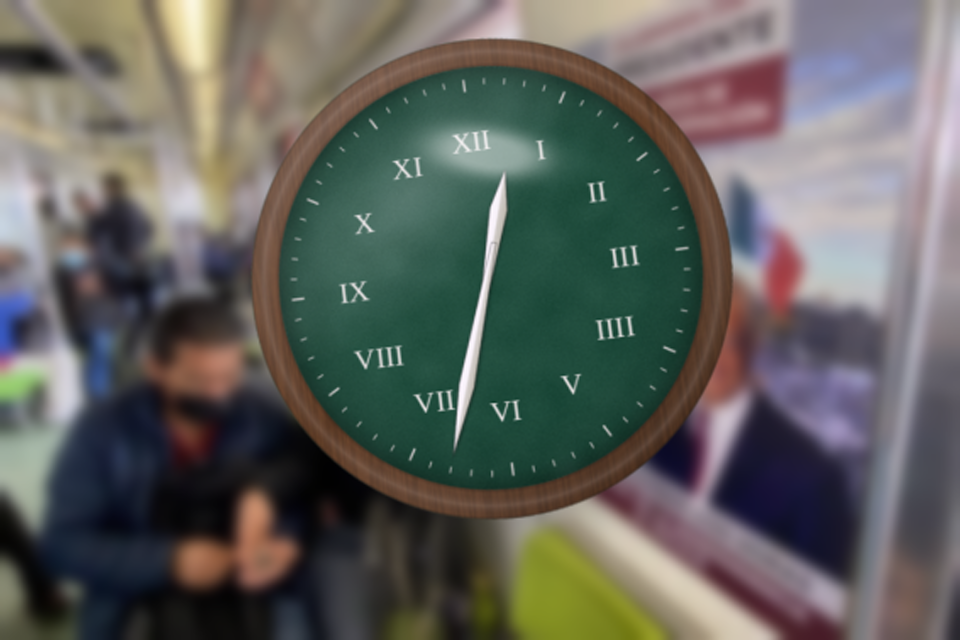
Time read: 12h33
